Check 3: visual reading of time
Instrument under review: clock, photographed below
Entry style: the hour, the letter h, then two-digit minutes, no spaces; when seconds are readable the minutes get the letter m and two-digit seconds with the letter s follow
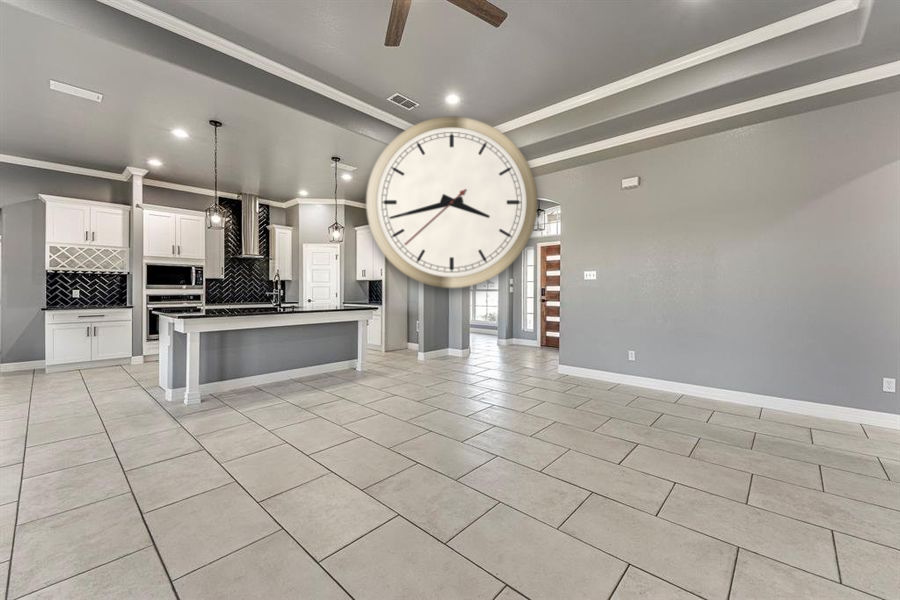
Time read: 3h42m38s
